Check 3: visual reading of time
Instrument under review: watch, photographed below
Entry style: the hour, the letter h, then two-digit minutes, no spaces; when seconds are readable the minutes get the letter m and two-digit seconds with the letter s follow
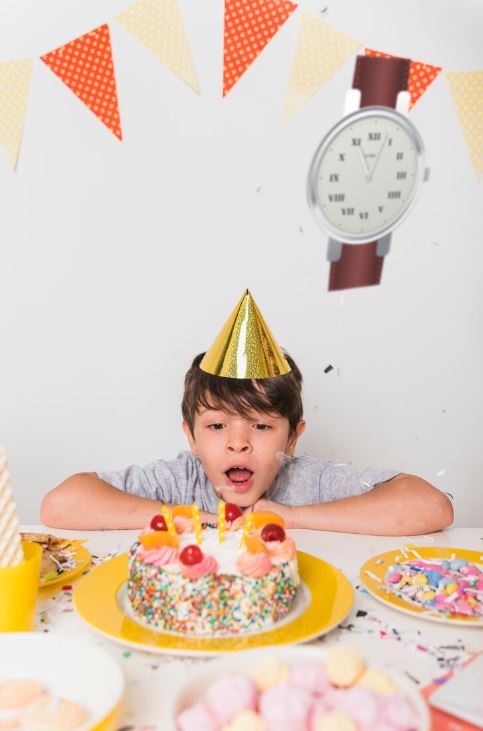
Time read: 11h03
